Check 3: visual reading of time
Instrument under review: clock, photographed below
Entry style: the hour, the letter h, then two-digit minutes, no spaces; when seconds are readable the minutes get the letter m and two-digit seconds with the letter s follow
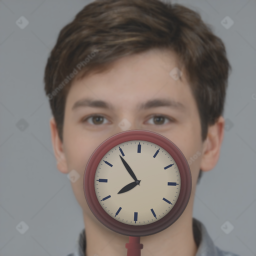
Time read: 7h54
